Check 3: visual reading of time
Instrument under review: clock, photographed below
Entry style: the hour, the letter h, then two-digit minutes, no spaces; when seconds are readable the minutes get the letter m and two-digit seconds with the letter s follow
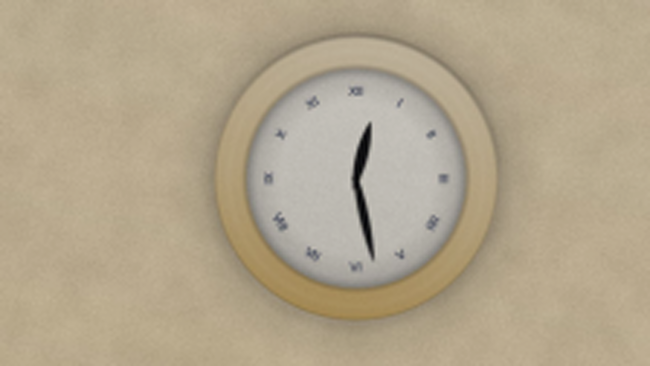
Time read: 12h28
